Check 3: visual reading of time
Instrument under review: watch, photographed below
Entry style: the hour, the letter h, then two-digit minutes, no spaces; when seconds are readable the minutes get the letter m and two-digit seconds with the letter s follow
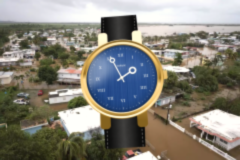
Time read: 1h56
